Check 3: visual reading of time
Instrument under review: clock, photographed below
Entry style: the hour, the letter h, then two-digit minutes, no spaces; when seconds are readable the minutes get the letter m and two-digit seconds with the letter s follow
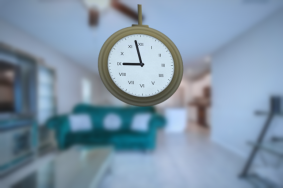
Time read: 8h58
